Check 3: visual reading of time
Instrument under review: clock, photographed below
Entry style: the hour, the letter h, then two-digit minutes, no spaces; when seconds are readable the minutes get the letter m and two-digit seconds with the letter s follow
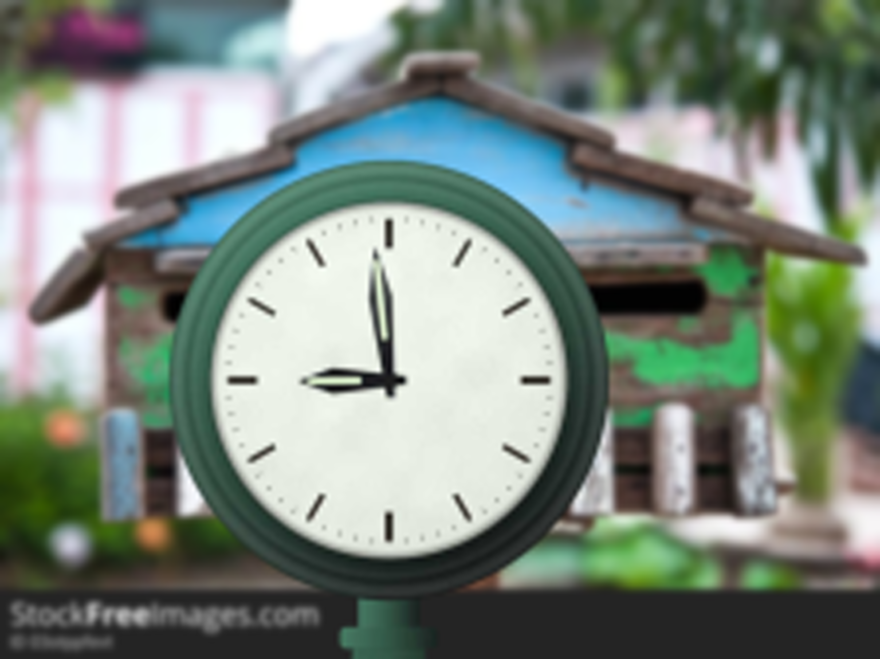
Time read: 8h59
